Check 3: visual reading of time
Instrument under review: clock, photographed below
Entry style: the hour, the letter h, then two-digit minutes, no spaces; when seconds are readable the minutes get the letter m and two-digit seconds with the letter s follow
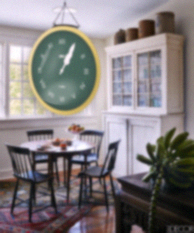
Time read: 1h05
